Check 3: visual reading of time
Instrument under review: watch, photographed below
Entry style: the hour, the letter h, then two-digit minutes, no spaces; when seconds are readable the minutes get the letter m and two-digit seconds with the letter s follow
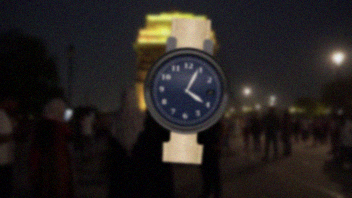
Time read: 4h04
